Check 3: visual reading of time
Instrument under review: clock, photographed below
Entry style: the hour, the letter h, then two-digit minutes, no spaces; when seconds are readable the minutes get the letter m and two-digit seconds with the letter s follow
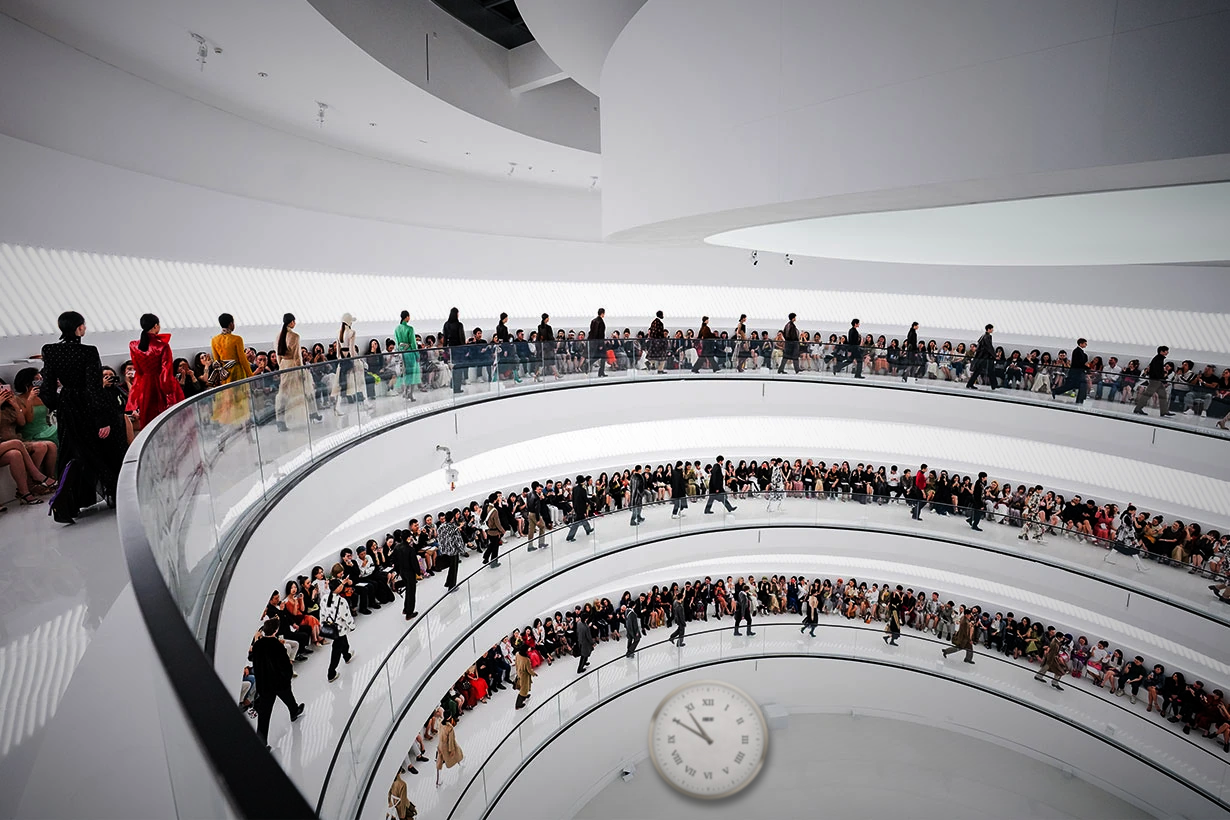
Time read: 10h50
